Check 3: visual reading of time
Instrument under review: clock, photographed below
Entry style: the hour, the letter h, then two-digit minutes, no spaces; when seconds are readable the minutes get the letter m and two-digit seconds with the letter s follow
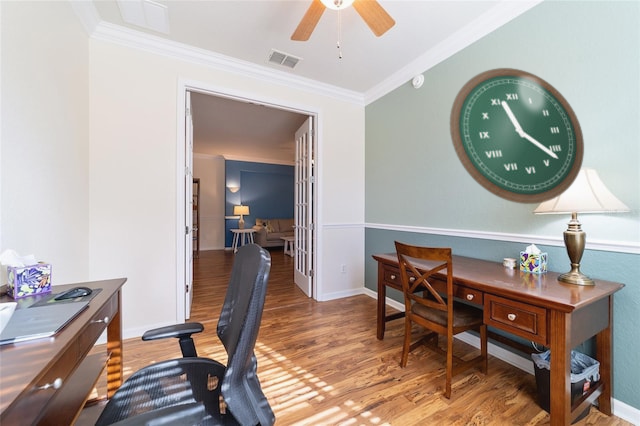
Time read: 11h22
